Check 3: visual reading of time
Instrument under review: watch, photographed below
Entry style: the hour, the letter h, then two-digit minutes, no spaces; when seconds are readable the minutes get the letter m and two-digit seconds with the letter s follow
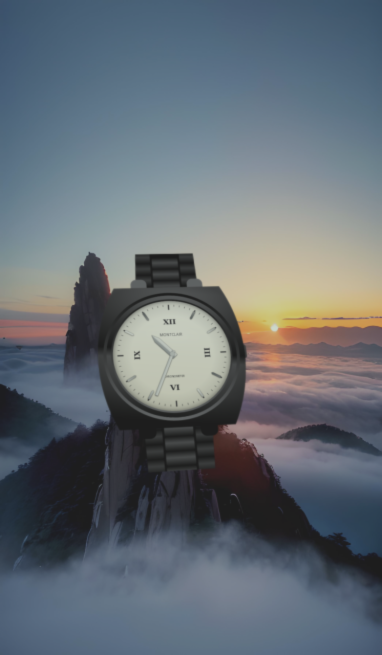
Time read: 10h34
